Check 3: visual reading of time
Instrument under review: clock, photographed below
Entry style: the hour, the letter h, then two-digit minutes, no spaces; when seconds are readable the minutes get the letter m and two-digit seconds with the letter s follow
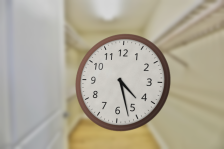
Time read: 4h27
